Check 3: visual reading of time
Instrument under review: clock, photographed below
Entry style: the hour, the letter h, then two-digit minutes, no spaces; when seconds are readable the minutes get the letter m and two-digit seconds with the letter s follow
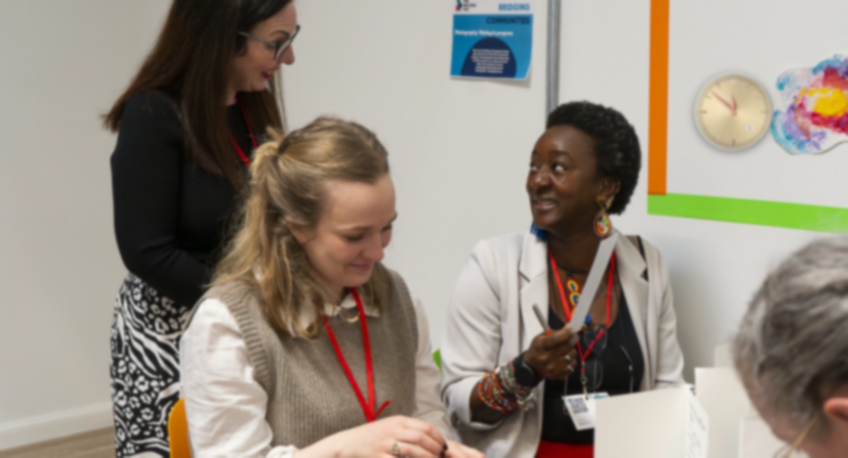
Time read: 11h52
